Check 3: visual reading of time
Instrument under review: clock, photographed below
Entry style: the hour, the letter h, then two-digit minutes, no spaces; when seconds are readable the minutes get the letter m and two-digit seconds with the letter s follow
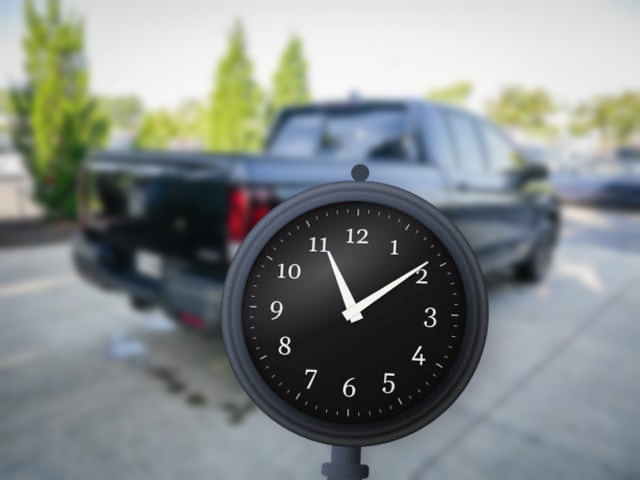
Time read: 11h09
